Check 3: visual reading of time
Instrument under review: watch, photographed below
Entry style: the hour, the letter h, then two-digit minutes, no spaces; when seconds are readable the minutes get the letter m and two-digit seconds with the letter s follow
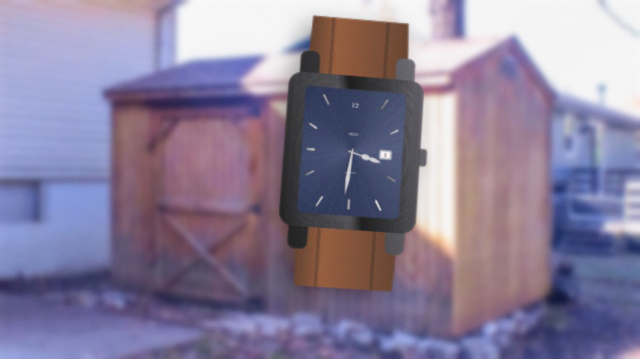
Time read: 3h31
